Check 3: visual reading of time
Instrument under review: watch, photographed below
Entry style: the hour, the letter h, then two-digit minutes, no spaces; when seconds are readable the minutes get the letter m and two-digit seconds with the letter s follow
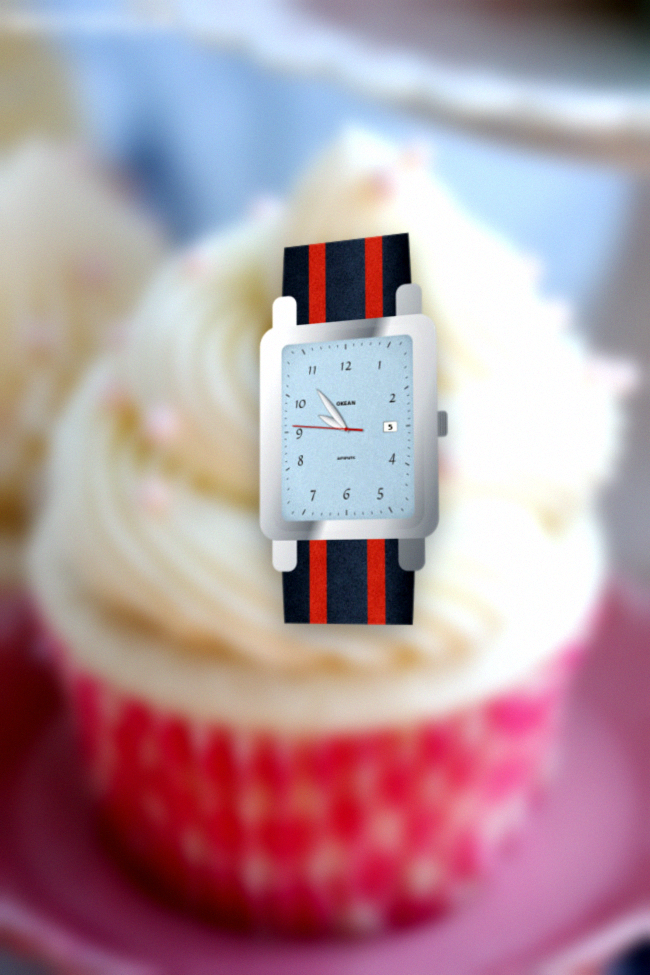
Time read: 9h53m46s
